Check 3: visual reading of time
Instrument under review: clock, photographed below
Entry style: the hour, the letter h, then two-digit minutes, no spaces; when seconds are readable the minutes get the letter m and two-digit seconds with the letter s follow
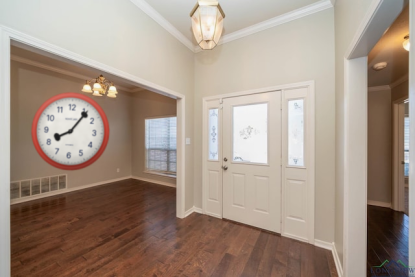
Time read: 8h06
